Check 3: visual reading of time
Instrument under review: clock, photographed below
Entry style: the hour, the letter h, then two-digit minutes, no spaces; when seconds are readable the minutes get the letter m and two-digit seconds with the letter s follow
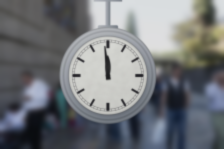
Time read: 11h59
